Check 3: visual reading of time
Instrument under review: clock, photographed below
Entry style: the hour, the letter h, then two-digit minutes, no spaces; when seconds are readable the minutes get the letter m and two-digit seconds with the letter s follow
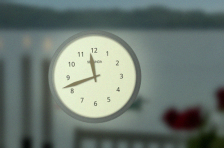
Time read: 11h42
